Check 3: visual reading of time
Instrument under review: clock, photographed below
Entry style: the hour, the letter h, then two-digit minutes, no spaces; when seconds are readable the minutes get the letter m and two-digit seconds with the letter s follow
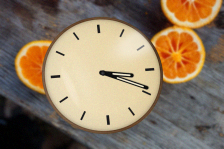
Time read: 3h19
